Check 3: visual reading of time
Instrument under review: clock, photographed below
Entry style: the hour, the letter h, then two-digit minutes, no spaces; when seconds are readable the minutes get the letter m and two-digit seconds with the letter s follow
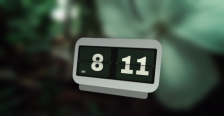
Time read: 8h11
